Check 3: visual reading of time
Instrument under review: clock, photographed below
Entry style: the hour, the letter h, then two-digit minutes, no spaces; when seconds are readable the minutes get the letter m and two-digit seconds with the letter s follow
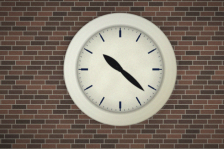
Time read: 10h22
